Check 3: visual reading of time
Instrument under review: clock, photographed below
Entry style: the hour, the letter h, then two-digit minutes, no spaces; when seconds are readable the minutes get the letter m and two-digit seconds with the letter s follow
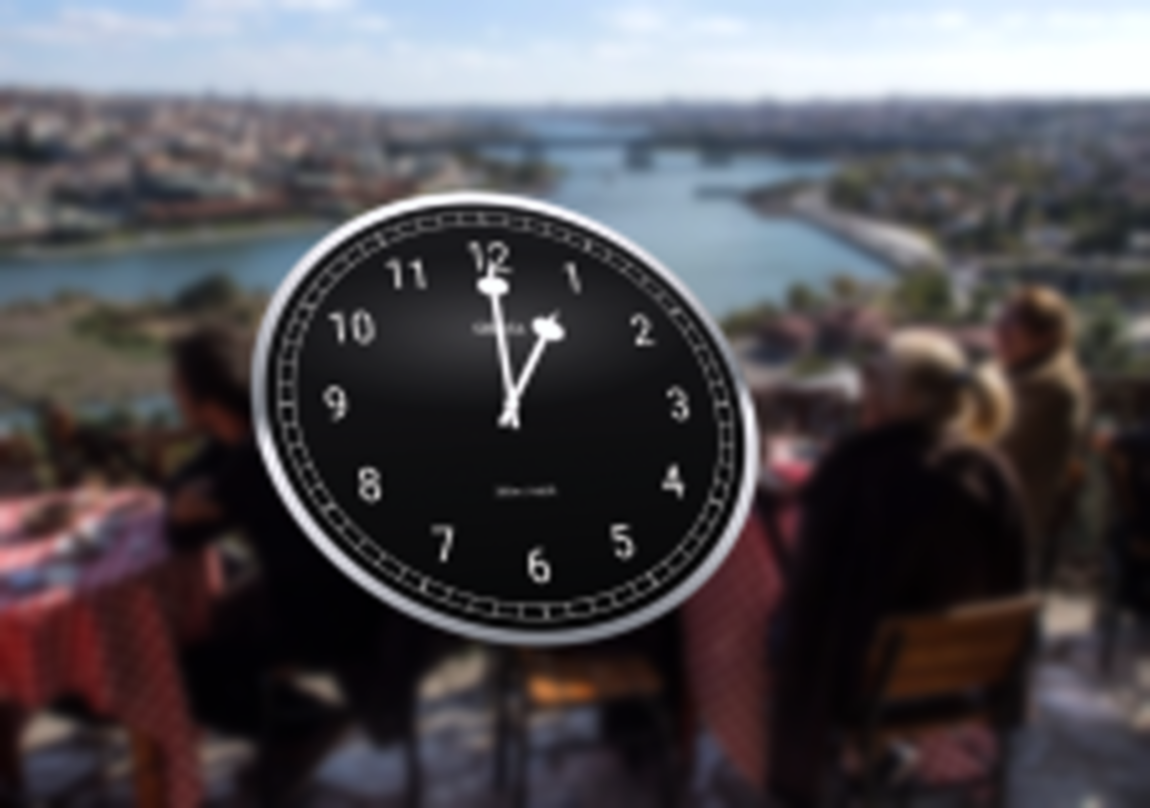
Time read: 1h00
